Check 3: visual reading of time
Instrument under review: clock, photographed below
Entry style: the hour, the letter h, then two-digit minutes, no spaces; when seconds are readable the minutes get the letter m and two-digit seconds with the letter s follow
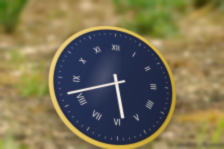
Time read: 5h42
